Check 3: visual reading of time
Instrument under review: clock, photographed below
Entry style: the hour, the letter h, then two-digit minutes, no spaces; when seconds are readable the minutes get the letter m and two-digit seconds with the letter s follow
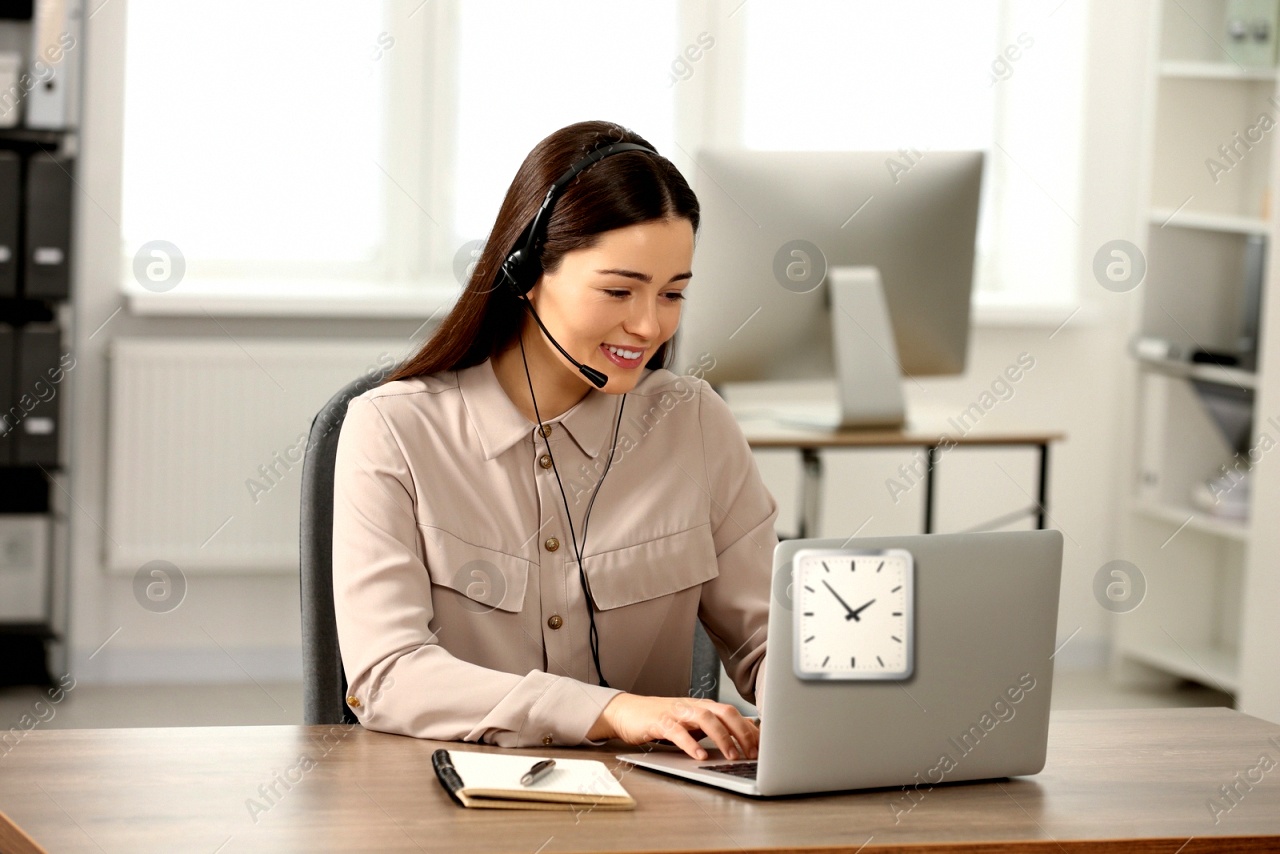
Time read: 1h53
